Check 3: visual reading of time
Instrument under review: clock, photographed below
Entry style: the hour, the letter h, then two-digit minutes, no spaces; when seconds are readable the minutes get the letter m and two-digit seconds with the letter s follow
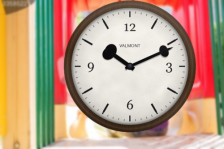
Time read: 10h11
